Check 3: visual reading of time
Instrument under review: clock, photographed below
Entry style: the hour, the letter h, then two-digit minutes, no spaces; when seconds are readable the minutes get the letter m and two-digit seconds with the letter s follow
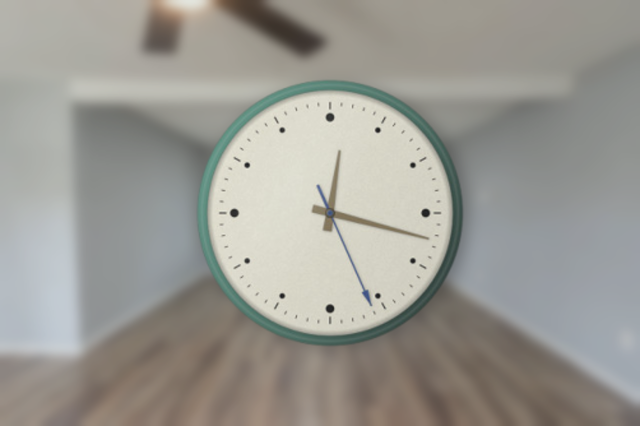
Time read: 12h17m26s
